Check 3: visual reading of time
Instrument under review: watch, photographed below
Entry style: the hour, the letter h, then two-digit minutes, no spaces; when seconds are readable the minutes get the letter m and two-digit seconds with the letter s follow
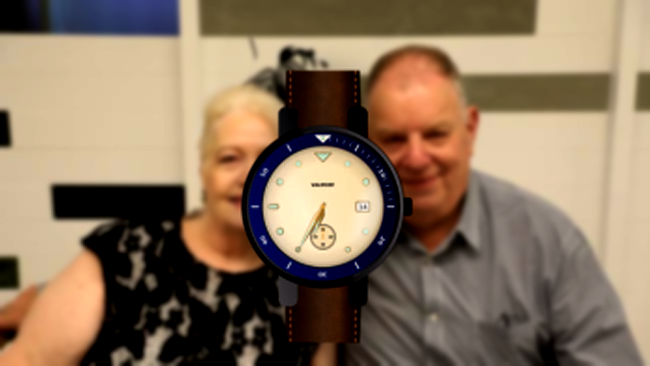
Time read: 6h35
